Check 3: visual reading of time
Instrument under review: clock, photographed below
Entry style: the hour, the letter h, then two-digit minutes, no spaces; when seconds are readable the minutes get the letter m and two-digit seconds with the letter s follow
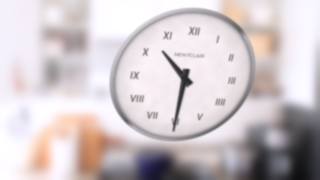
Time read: 10h30
